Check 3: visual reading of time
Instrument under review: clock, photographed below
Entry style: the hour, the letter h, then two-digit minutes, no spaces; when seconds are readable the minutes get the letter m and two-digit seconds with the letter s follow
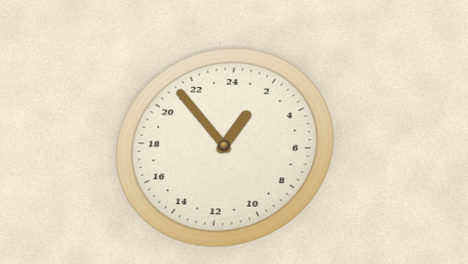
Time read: 1h53
